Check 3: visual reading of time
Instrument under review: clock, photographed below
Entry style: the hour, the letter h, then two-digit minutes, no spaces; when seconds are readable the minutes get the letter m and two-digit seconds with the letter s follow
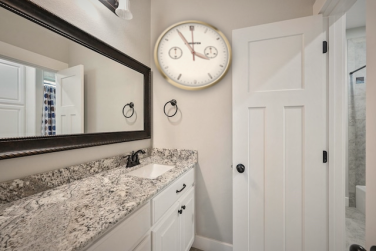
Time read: 3h55
